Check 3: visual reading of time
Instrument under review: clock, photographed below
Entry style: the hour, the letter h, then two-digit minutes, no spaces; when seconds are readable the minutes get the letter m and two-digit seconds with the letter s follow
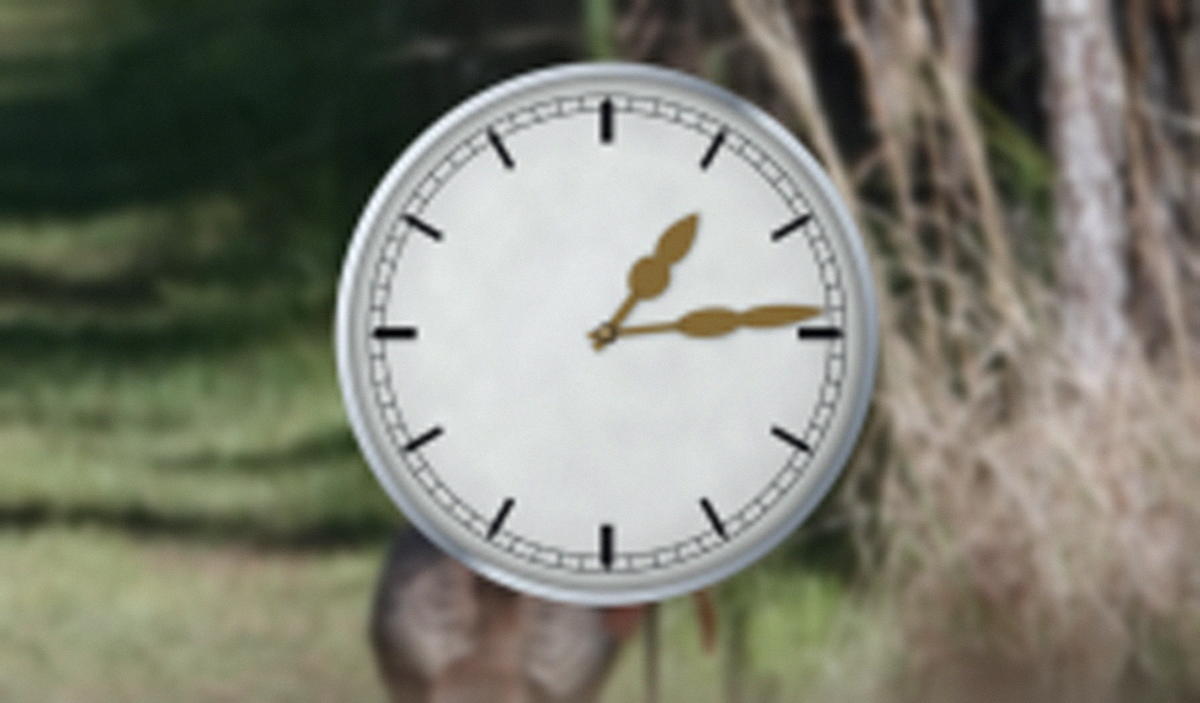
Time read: 1h14
